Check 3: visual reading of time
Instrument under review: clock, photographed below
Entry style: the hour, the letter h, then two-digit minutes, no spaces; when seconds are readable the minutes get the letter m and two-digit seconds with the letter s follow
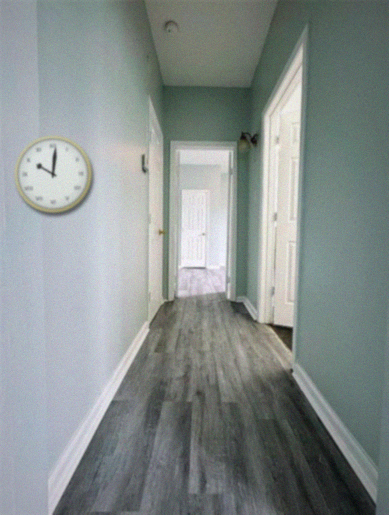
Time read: 10h01
